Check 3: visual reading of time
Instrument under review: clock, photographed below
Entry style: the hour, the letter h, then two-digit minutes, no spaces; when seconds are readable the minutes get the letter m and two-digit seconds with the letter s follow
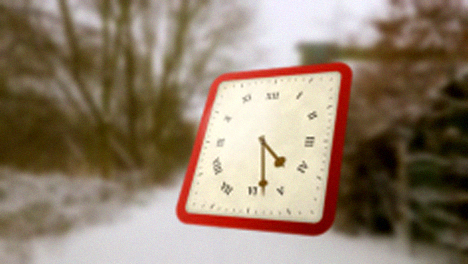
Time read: 4h28
